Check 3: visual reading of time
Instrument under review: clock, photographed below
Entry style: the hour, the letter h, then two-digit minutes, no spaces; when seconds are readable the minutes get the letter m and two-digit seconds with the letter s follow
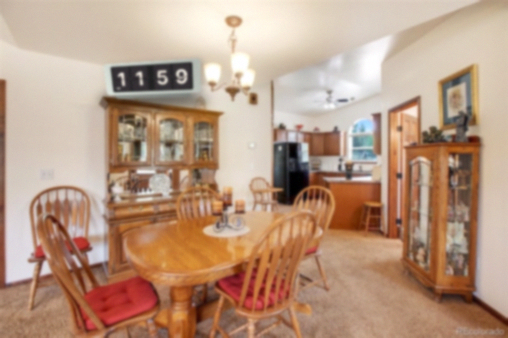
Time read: 11h59
